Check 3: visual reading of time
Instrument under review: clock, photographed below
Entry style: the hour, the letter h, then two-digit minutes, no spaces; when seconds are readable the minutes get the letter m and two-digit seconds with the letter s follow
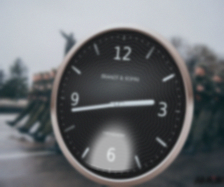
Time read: 2h43
